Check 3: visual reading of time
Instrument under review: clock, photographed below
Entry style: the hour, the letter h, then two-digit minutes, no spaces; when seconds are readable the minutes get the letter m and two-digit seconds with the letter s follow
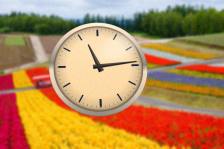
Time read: 11h14
